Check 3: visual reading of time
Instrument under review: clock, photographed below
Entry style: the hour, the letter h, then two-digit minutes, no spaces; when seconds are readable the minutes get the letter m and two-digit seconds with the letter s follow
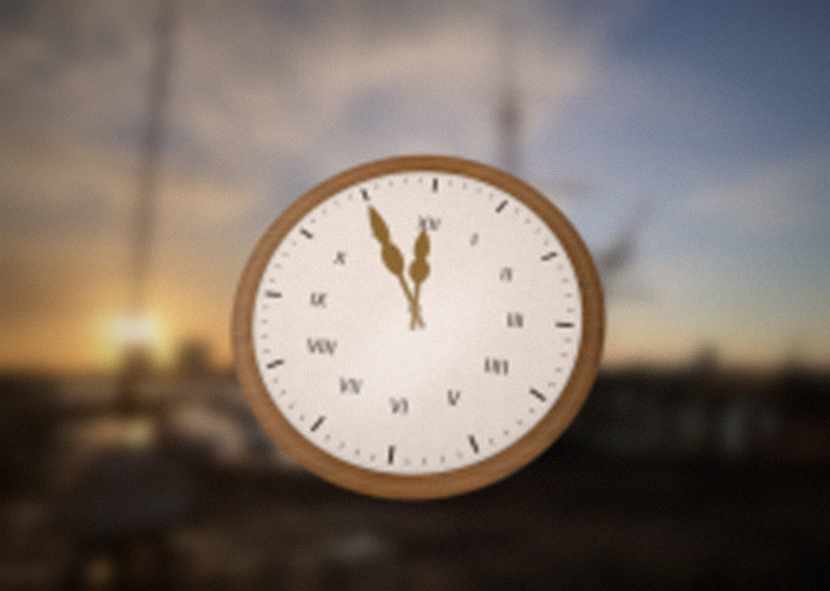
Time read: 11h55
